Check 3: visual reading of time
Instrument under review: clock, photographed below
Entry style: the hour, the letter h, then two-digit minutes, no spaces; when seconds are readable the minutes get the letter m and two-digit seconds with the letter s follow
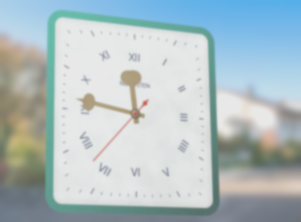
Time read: 11h46m37s
